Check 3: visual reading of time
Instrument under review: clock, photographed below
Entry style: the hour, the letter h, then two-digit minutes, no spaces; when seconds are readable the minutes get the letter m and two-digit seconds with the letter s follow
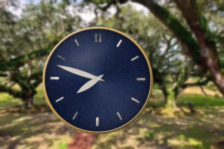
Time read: 7h48
